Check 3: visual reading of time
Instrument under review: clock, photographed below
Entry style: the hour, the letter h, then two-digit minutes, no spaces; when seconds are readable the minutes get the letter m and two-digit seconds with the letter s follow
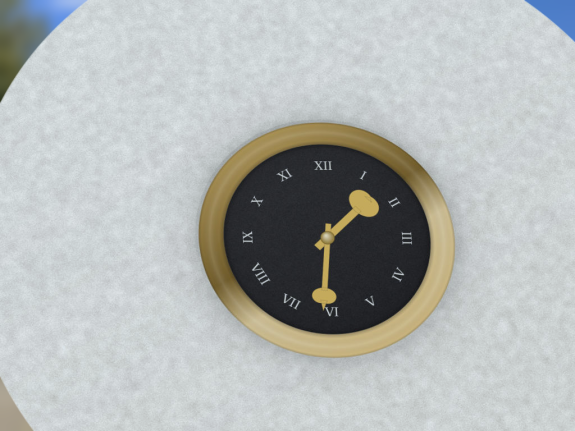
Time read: 1h31
